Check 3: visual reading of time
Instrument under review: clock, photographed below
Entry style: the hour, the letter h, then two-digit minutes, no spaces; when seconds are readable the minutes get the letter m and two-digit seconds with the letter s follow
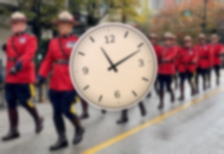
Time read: 11h11
